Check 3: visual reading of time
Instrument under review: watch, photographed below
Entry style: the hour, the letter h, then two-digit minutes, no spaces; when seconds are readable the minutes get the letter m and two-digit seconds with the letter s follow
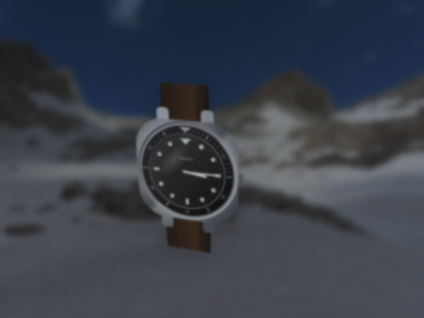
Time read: 3h15
